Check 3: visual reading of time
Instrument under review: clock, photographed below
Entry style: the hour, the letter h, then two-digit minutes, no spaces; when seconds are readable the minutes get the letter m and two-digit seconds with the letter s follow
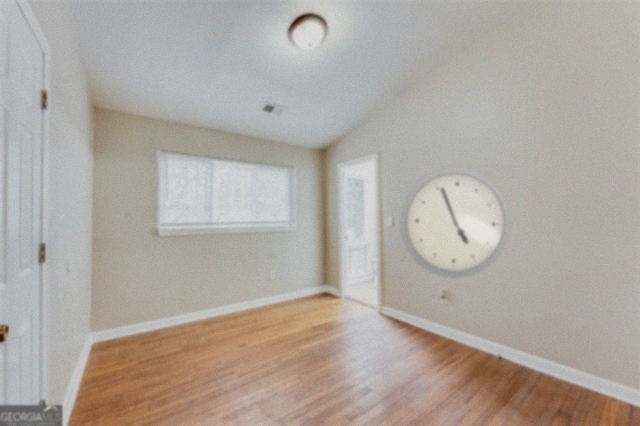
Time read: 4h56
